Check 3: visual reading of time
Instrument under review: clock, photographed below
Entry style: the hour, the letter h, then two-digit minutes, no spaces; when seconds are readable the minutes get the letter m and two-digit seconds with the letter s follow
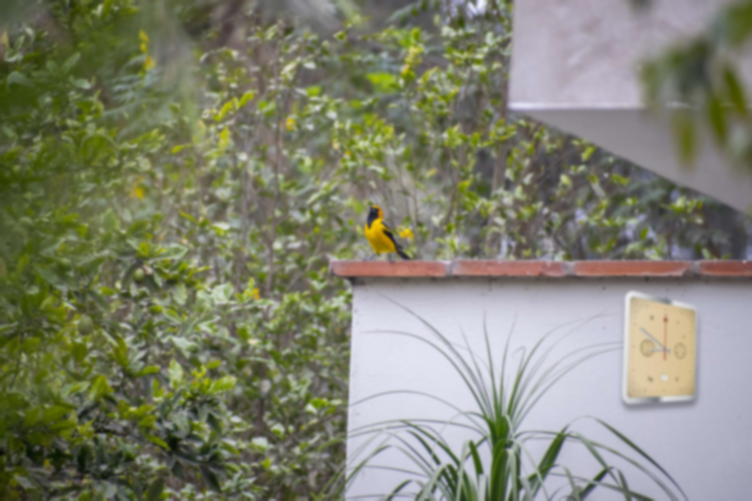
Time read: 8h50
